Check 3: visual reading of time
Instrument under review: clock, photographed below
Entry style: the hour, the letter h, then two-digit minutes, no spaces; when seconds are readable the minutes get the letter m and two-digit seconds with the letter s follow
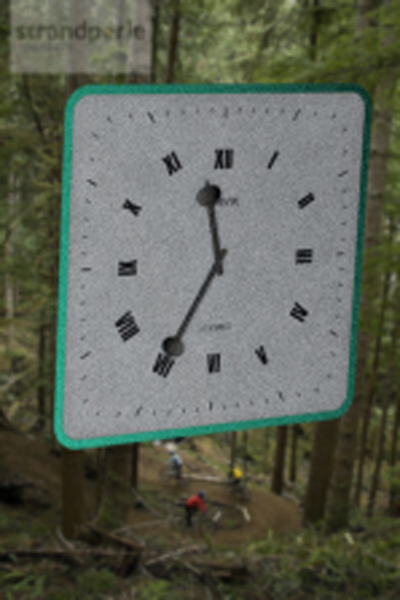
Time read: 11h35
